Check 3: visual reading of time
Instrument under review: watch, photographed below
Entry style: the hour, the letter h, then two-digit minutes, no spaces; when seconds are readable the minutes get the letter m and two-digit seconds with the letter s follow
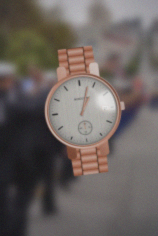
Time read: 1h03
